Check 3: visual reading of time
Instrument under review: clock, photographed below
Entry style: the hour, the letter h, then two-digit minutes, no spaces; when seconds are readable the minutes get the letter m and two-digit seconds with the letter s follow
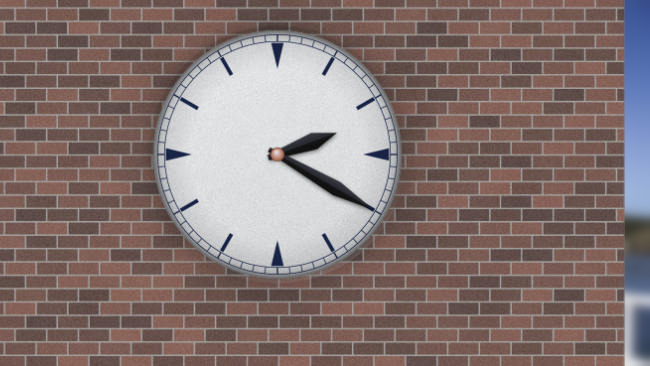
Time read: 2h20
